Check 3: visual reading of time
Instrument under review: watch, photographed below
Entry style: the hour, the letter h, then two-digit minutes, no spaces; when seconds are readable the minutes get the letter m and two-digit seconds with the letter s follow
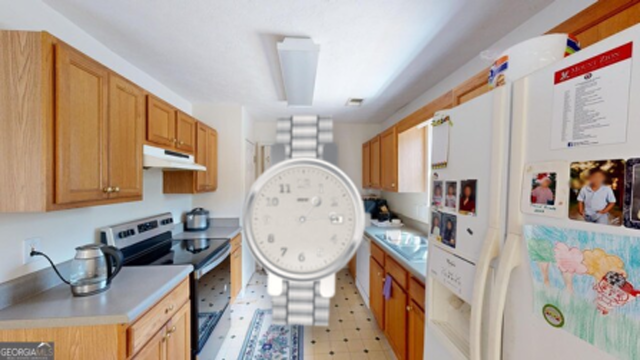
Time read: 1h14
